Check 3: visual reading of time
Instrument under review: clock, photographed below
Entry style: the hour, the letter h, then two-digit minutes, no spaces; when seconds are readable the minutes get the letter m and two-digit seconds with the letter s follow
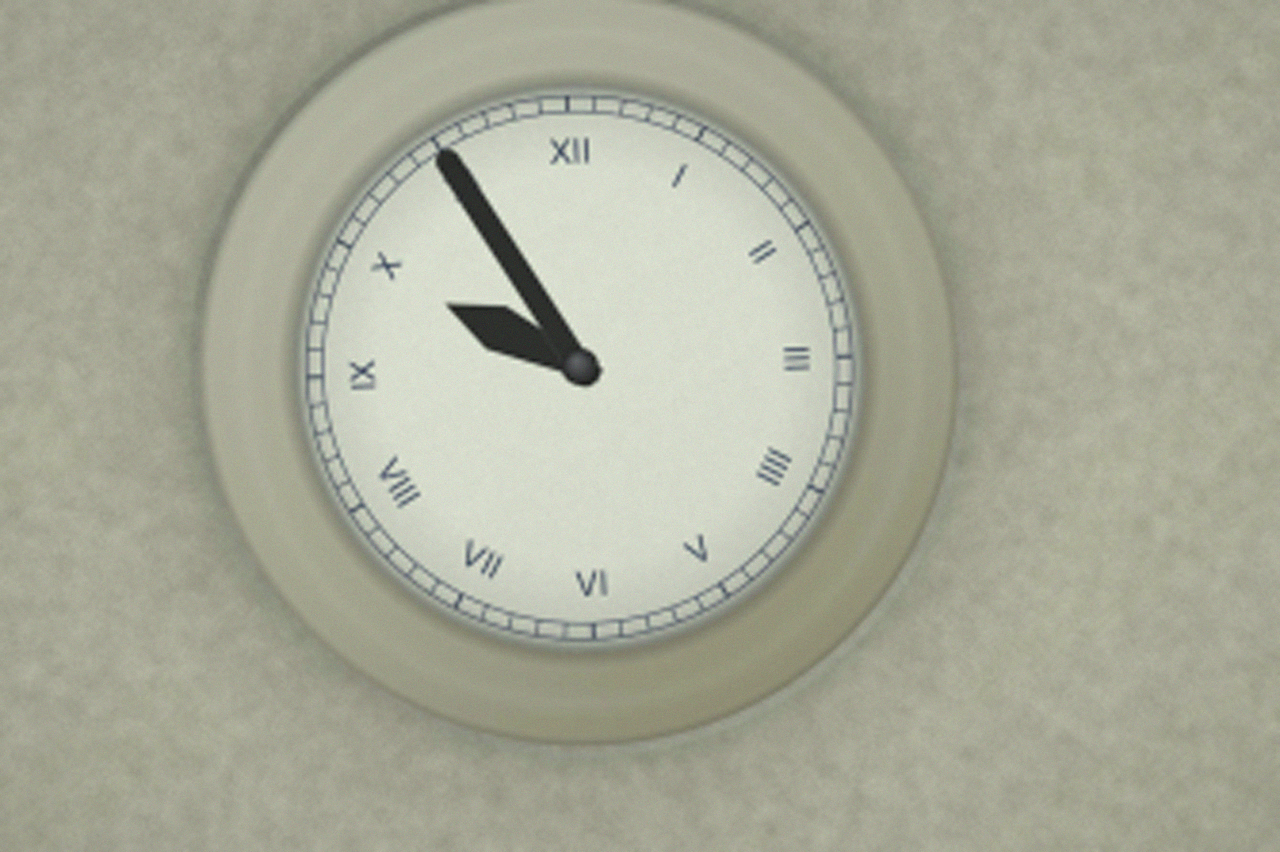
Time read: 9h55
